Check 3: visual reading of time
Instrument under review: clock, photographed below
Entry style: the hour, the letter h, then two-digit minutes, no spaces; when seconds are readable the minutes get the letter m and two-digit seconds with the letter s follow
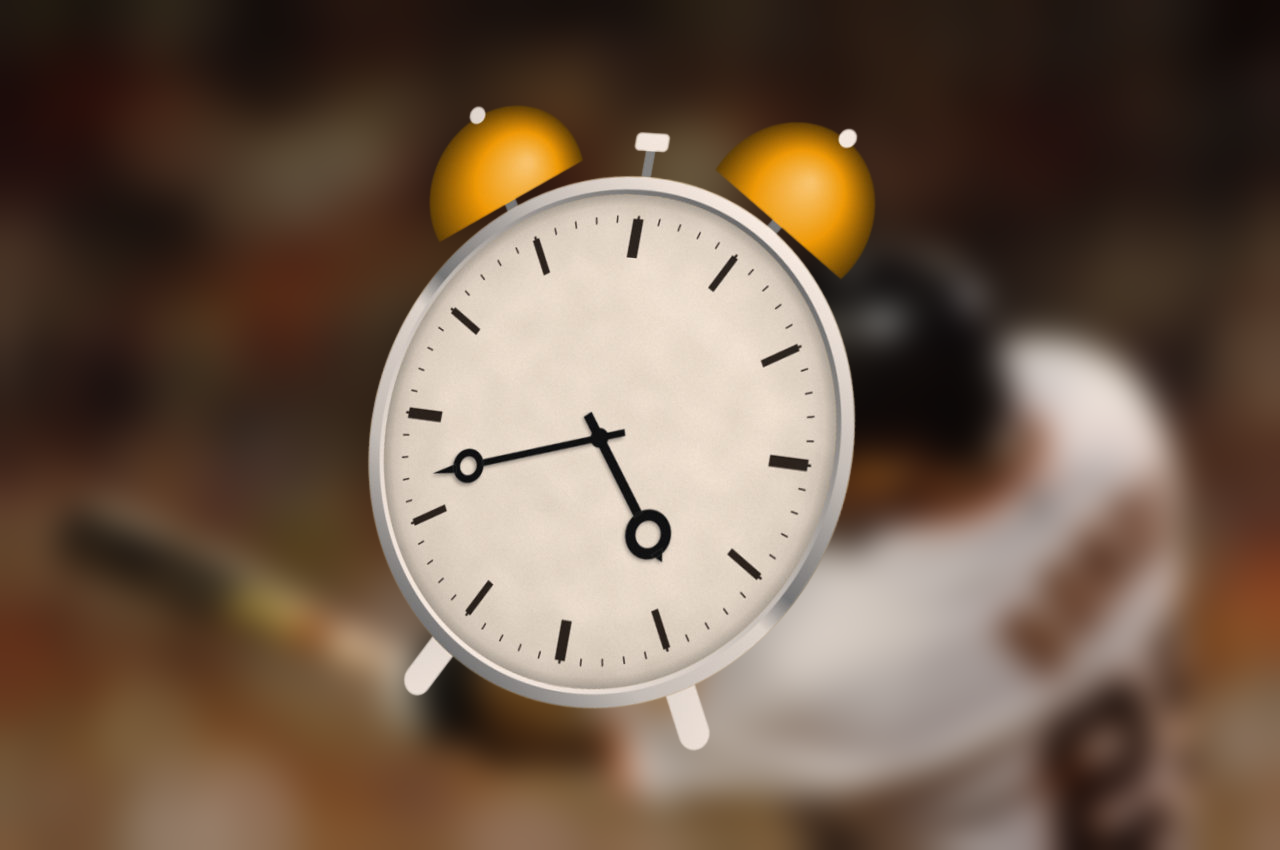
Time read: 4h42
